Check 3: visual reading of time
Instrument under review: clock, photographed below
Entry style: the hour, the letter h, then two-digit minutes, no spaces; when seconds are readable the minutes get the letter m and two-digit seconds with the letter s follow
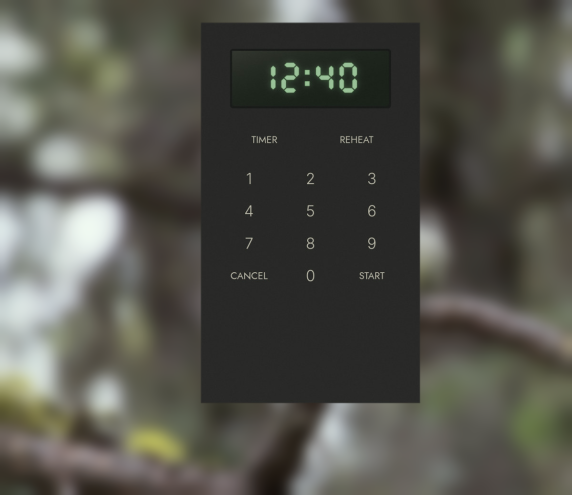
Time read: 12h40
